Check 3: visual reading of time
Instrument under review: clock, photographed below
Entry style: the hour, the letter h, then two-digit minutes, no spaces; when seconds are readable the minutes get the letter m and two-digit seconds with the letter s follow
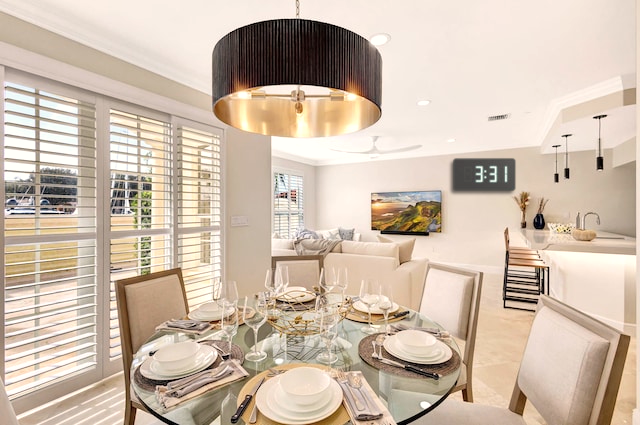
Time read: 3h31
